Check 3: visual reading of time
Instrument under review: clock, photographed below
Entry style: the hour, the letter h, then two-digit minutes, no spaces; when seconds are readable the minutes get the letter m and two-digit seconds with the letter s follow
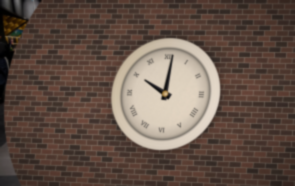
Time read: 10h01
